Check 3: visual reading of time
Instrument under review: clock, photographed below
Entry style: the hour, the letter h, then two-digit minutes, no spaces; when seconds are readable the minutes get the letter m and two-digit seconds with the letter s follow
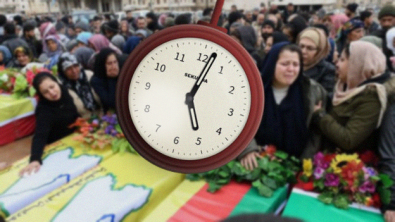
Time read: 5h02
